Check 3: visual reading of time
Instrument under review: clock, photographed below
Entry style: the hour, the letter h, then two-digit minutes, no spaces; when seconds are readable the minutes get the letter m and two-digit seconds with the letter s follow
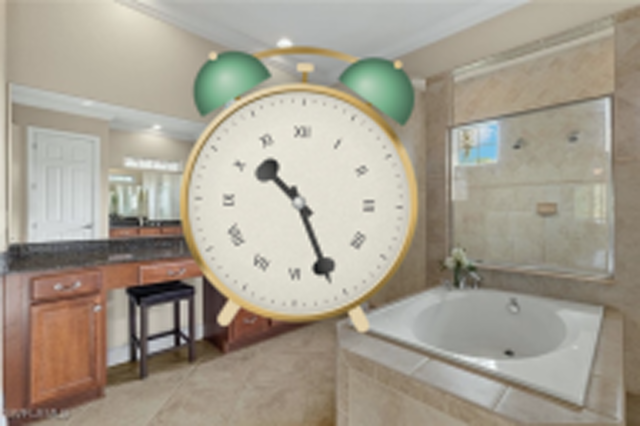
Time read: 10h26
